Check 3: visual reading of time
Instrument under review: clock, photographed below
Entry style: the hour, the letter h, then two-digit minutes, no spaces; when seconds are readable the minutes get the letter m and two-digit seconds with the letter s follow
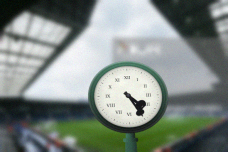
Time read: 4h25
